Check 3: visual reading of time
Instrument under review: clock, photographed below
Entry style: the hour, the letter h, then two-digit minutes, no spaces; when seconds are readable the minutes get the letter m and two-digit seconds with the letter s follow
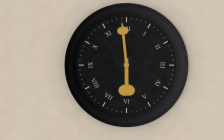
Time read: 5h59
